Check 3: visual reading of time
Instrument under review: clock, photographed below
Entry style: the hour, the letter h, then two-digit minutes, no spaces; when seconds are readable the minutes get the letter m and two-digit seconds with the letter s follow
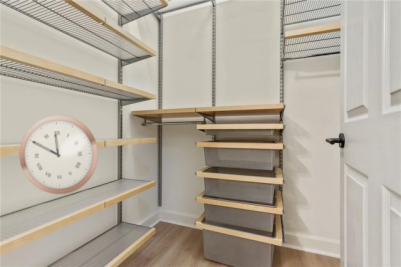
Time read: 11h50
